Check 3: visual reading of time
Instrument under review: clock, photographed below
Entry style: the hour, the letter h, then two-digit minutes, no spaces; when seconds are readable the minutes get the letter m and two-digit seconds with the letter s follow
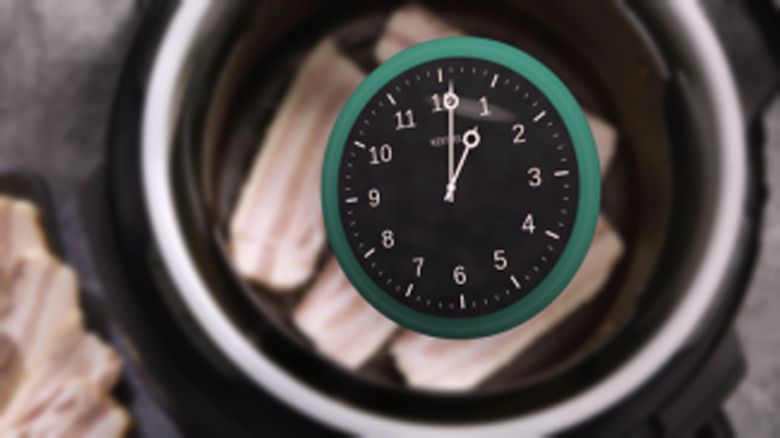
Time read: 1h01
